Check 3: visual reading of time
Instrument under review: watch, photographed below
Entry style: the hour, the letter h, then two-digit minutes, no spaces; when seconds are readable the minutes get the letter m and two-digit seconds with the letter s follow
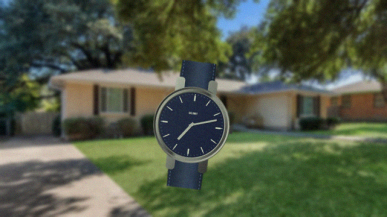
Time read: 7h12
